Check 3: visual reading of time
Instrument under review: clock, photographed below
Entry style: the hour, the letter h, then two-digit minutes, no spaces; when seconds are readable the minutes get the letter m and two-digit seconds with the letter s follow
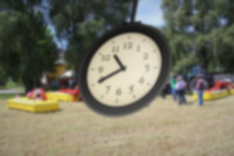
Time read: 10h40
